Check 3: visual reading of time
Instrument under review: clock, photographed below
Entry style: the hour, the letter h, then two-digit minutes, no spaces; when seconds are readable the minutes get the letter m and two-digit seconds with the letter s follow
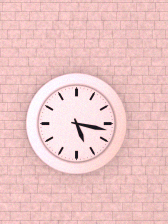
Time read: 5h17
